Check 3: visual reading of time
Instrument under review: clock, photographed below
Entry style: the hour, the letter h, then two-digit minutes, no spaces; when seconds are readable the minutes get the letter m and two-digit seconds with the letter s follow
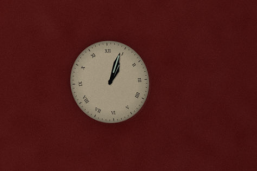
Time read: 1h04
